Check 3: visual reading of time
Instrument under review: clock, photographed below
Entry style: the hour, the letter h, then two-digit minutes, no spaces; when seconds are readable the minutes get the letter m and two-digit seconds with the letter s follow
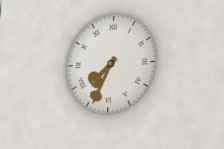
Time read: 7h34
